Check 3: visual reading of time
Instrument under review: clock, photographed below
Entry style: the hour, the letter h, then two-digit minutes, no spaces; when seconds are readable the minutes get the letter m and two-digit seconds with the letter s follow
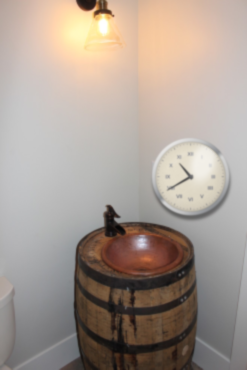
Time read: 10h40
